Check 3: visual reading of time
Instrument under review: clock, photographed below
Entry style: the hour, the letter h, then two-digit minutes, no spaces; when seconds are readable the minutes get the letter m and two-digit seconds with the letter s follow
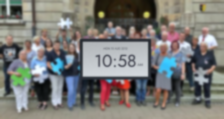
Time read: 10h58
